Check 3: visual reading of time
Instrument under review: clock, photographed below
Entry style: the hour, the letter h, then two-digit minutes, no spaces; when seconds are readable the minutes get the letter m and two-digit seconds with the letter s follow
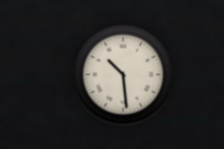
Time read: 10h29
